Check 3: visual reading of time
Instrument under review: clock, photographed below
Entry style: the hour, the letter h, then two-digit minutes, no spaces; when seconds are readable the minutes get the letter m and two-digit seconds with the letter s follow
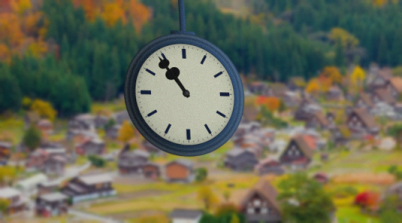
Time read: 10h54
